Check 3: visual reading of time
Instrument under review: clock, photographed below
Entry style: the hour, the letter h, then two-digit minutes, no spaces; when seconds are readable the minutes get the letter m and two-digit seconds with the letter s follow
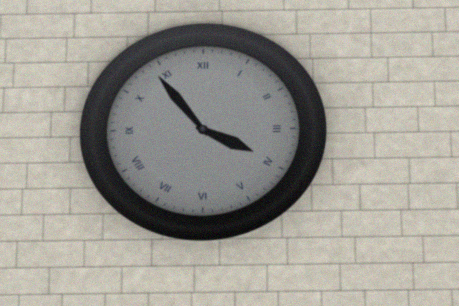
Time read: 3h54
